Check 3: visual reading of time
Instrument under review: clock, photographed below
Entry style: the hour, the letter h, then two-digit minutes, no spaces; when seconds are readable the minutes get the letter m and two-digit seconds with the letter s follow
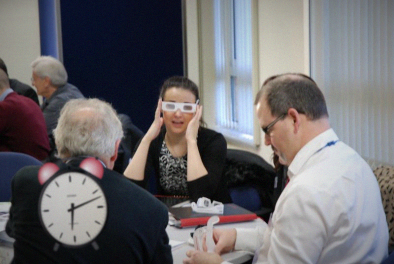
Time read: 6h12
